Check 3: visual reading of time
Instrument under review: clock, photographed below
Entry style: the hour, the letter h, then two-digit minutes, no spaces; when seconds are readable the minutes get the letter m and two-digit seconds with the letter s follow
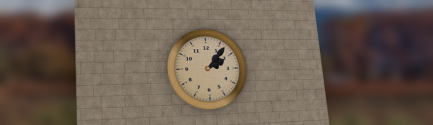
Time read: 2h07
